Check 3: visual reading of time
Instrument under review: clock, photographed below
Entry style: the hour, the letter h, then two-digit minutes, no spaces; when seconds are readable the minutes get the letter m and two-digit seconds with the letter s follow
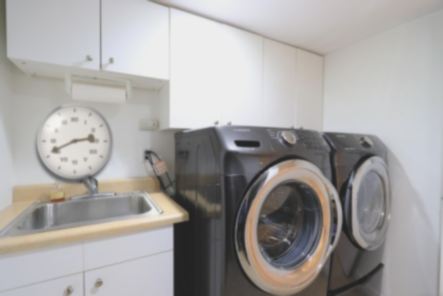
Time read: 2h41
